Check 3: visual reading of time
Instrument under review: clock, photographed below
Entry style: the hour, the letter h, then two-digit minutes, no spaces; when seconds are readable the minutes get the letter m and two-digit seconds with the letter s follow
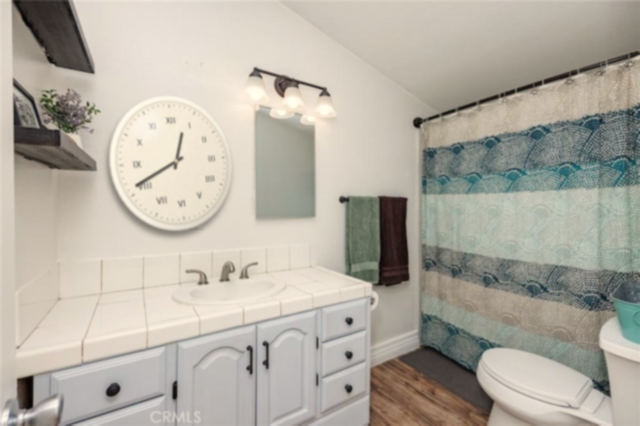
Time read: 12h41
